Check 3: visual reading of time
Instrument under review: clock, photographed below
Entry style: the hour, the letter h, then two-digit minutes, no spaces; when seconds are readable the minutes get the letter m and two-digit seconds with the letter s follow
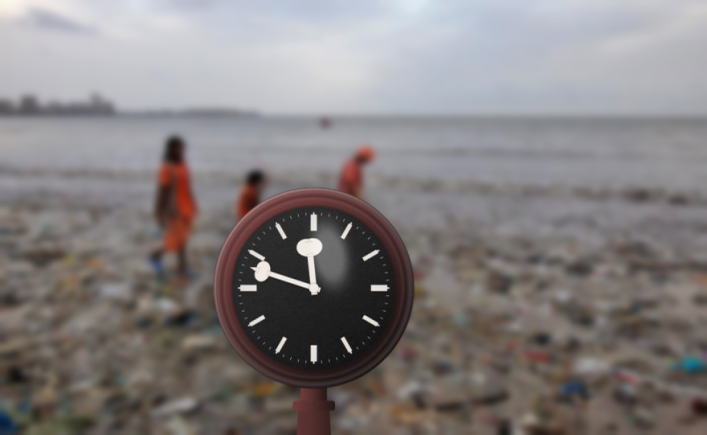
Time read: 11h48
